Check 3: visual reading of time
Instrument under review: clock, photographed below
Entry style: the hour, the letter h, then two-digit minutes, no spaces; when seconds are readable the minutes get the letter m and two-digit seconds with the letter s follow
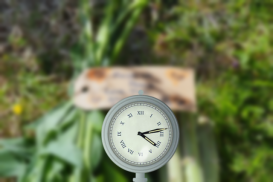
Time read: 4h13
